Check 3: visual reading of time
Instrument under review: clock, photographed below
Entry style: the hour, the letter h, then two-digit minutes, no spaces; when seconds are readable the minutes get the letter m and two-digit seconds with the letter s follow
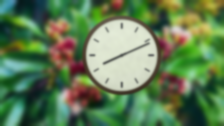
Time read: 8h11
